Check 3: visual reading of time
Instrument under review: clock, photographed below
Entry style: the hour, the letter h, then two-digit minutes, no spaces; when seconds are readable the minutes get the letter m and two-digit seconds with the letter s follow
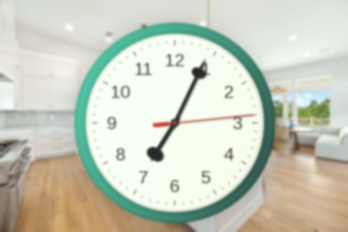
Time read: 7h04m14s
